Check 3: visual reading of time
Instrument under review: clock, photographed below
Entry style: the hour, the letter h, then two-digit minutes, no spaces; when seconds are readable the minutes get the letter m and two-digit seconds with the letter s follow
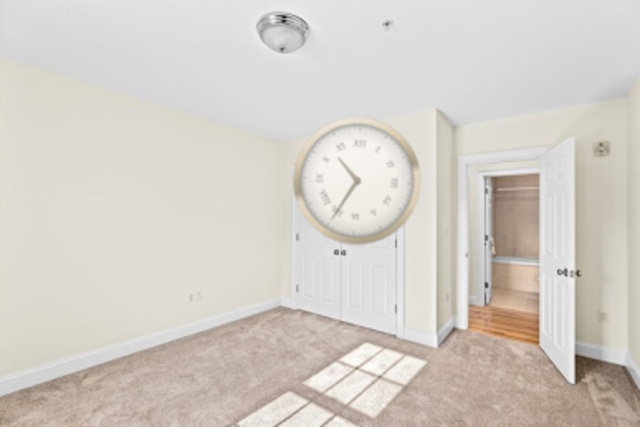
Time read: 10h35
